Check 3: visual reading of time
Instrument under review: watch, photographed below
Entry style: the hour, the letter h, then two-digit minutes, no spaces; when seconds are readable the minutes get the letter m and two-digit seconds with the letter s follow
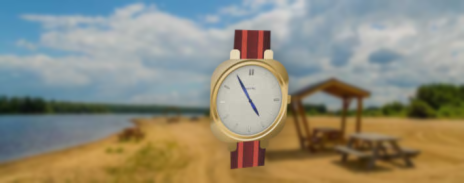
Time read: 4h55
